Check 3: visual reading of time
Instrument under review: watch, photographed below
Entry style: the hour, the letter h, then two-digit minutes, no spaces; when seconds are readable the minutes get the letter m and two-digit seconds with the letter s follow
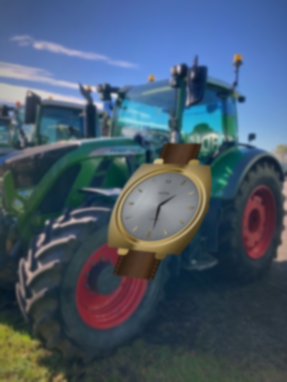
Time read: 1h29
